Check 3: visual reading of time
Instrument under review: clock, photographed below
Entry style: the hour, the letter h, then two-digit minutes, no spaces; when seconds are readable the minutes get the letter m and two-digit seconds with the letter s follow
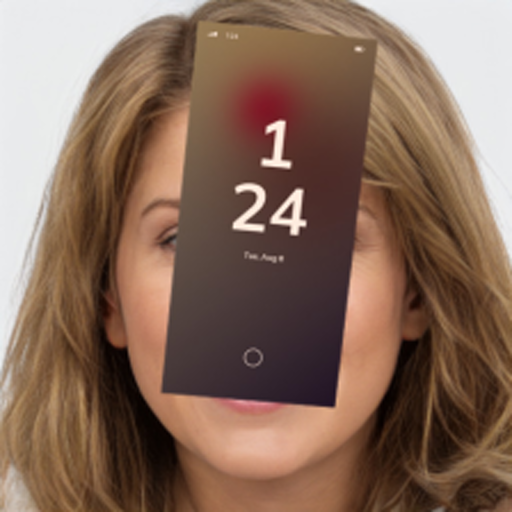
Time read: 1h24
